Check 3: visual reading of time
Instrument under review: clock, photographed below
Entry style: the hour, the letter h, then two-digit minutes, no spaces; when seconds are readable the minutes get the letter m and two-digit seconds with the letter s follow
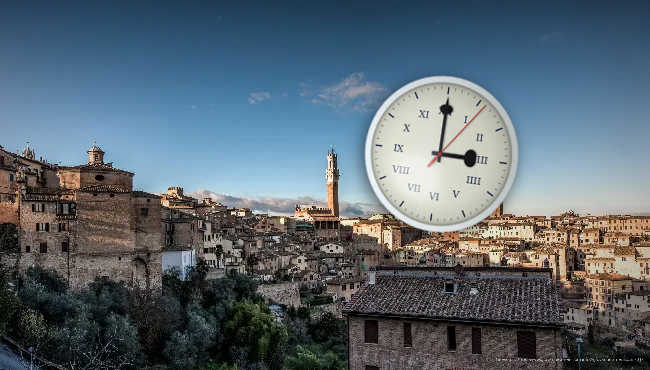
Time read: 3h00m06s
